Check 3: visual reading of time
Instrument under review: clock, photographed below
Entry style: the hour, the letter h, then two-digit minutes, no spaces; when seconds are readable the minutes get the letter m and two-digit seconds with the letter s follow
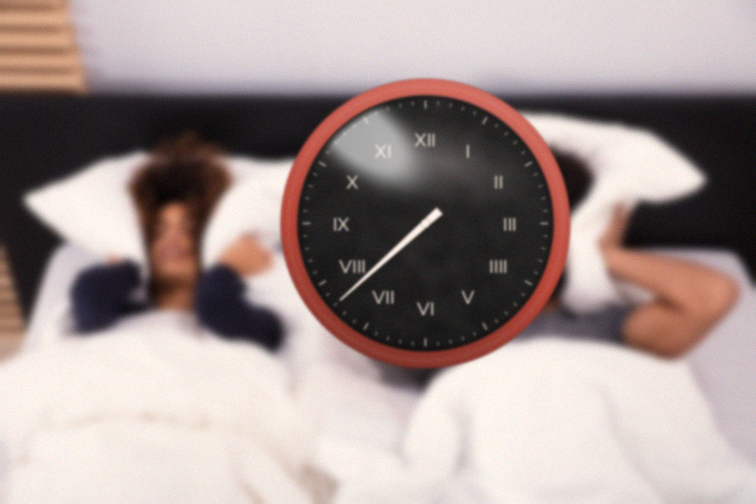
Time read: 7h38
